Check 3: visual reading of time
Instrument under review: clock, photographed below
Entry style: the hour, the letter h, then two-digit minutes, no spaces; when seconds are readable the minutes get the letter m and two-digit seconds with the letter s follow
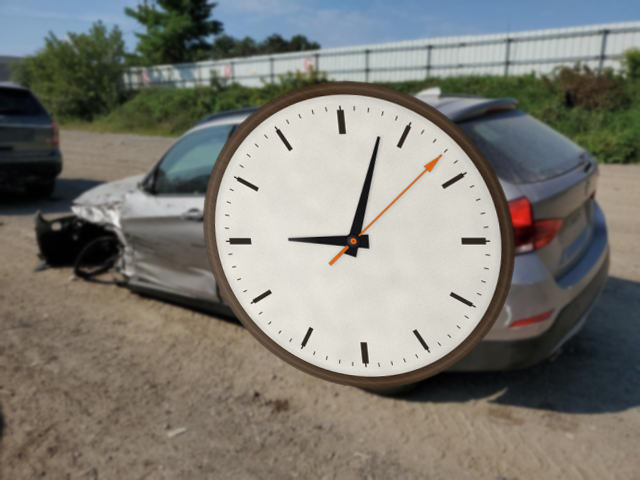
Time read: 9h03m08s
